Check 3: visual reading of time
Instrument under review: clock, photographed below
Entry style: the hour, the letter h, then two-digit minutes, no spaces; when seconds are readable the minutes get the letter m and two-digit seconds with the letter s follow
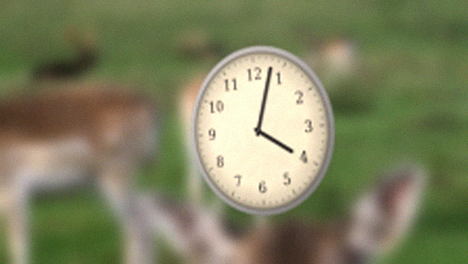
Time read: 4h03
